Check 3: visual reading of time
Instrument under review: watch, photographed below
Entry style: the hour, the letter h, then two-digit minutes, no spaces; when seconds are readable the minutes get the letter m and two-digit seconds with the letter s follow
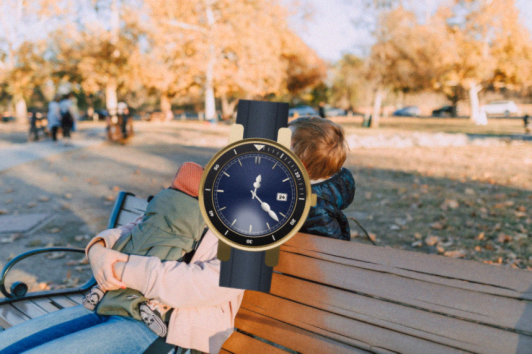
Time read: 12h22
